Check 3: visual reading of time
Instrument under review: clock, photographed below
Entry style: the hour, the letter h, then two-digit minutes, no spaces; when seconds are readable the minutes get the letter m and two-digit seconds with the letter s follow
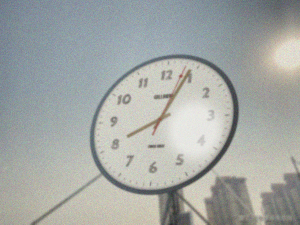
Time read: 8h04m03s
